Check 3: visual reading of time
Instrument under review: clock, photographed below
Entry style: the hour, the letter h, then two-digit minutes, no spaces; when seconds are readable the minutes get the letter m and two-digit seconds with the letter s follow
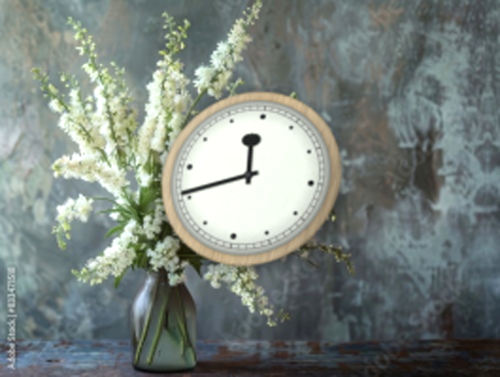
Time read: 11h41
